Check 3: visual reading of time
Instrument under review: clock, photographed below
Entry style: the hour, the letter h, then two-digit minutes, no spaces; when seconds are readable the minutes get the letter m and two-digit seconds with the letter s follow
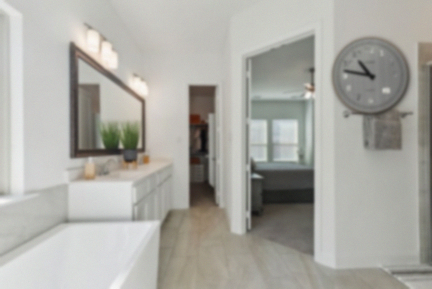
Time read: 10h47
